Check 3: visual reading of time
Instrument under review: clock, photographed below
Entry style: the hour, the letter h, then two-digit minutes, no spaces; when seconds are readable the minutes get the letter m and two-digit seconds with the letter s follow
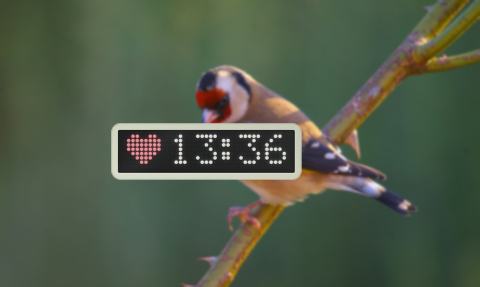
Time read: 13h36
